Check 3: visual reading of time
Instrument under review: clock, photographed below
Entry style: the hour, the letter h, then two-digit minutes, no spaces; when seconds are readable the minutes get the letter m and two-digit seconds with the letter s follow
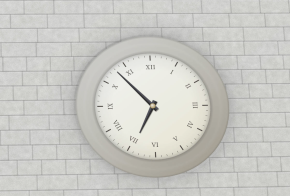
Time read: 6h53
